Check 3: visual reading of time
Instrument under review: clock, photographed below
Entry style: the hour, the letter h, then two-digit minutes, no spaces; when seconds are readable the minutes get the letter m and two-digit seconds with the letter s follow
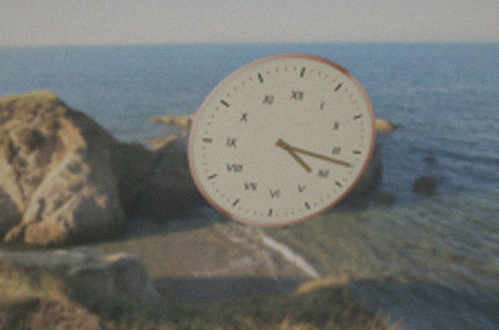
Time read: 4h17
